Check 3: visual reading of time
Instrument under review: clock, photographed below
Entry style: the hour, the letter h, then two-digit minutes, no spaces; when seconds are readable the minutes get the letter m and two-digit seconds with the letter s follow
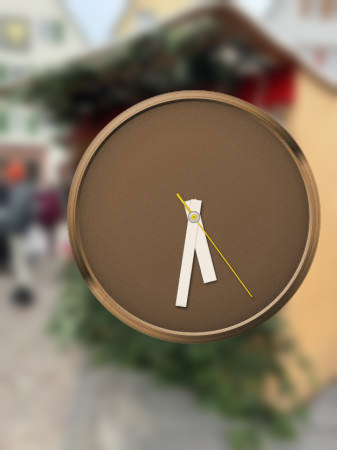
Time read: 5h31m24s
